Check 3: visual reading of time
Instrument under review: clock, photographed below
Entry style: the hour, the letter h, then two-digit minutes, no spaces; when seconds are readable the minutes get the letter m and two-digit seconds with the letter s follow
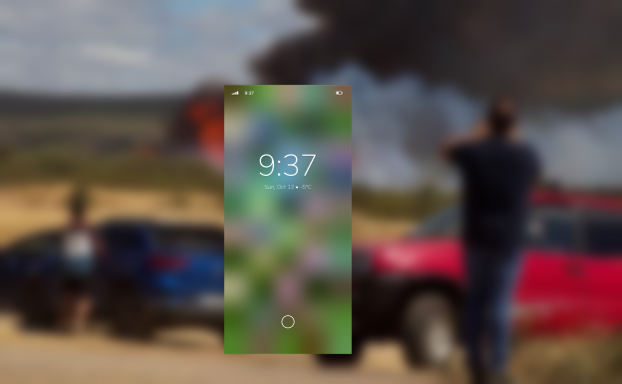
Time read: 9h37
